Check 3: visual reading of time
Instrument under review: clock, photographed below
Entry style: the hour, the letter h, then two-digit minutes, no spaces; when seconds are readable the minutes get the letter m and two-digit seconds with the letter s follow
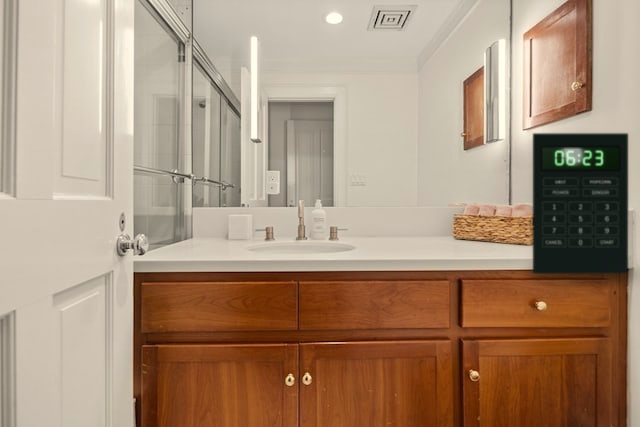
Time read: 6h23
